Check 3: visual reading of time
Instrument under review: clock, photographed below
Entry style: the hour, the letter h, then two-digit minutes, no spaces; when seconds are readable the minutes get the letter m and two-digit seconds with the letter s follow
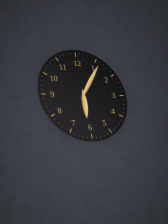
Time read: 6h06
